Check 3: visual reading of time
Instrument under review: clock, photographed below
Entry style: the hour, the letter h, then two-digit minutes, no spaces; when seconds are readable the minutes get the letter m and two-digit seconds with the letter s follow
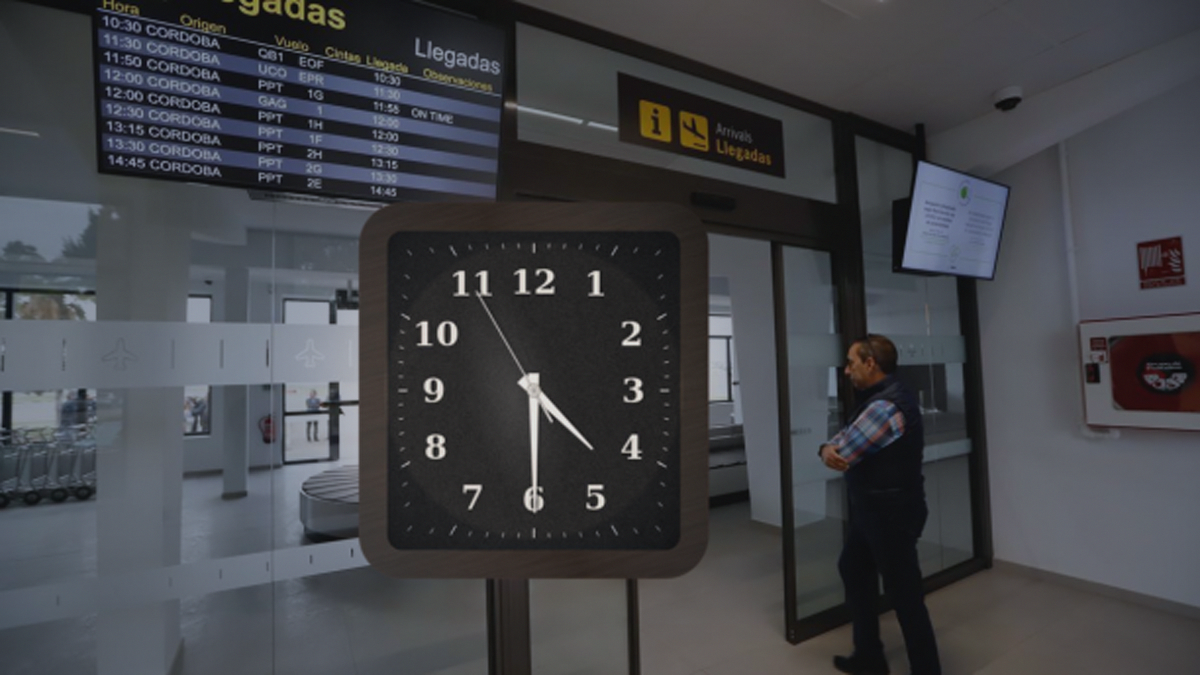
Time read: 4h29m55s
